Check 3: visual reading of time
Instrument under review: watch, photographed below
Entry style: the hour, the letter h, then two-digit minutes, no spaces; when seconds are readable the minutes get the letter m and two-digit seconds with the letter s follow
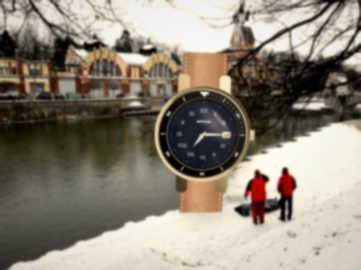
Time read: 7h15
